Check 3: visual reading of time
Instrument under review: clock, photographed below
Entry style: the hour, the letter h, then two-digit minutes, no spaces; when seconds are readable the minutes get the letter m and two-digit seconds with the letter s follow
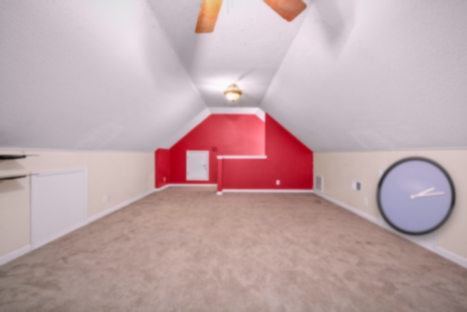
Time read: 2h14
